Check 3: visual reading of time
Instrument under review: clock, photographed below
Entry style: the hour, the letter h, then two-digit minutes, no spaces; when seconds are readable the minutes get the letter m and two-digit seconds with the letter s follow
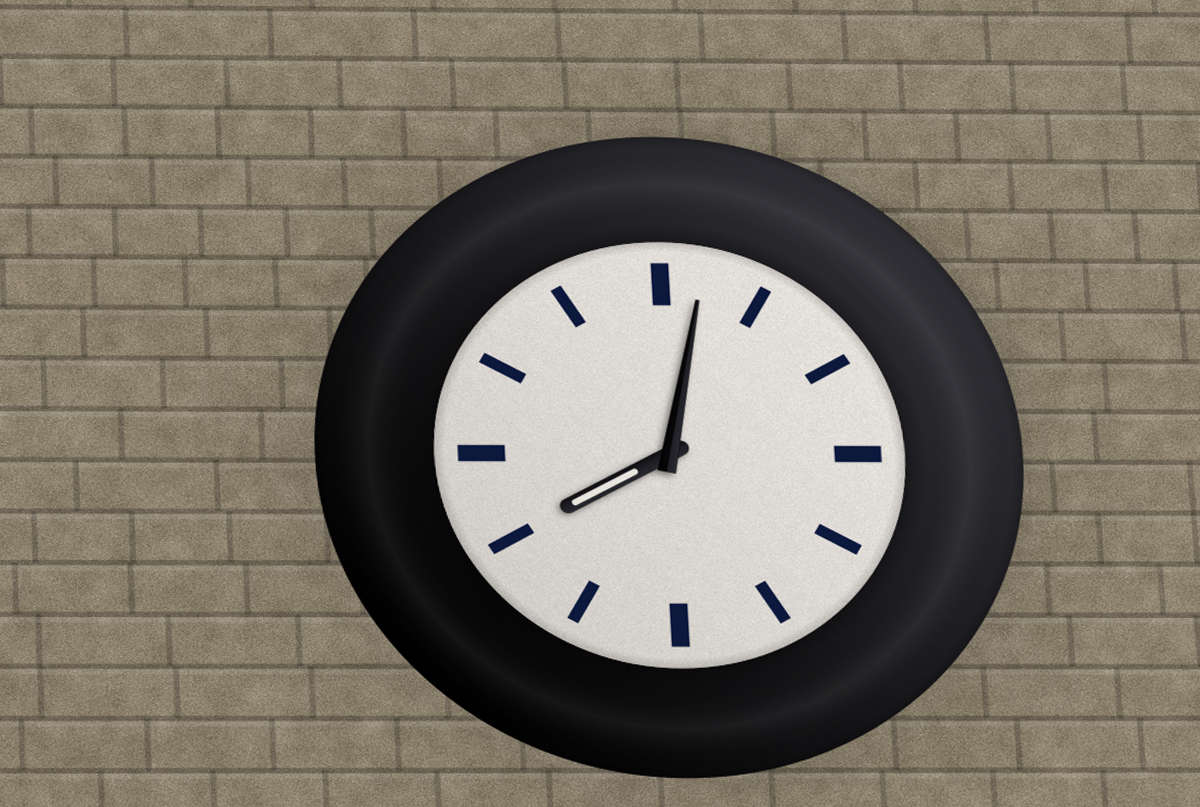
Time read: 8h02
